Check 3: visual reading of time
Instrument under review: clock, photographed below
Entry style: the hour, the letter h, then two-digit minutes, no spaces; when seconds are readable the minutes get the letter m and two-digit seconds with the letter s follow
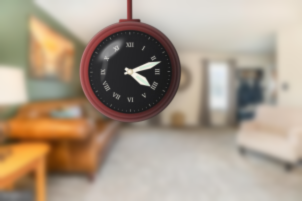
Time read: 4h12
